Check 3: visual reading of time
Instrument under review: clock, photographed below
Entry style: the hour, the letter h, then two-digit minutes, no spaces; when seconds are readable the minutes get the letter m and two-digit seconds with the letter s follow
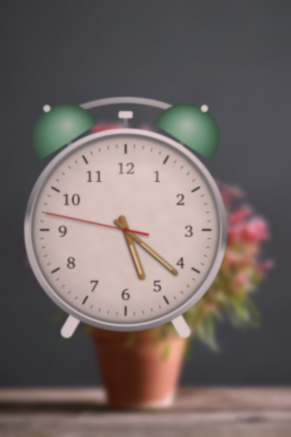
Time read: 5h21m47s
